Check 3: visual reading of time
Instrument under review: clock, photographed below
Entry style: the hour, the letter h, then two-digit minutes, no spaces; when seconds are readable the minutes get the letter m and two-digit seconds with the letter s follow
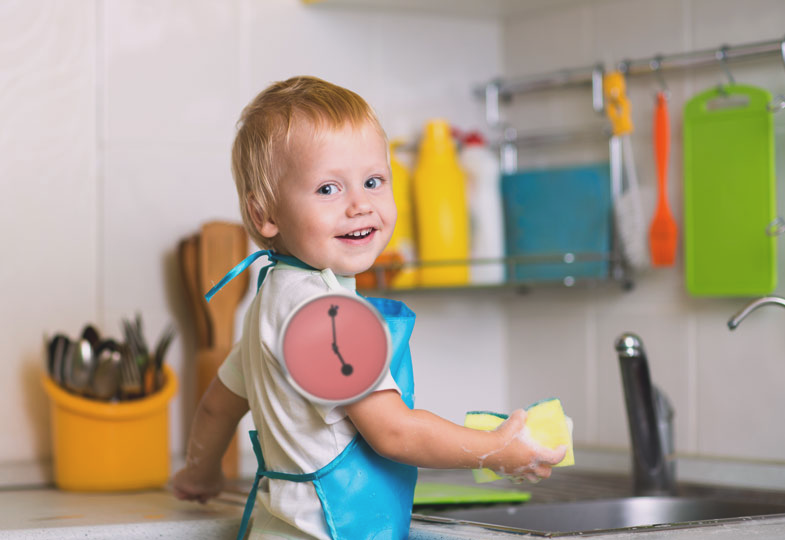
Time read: 4h59
